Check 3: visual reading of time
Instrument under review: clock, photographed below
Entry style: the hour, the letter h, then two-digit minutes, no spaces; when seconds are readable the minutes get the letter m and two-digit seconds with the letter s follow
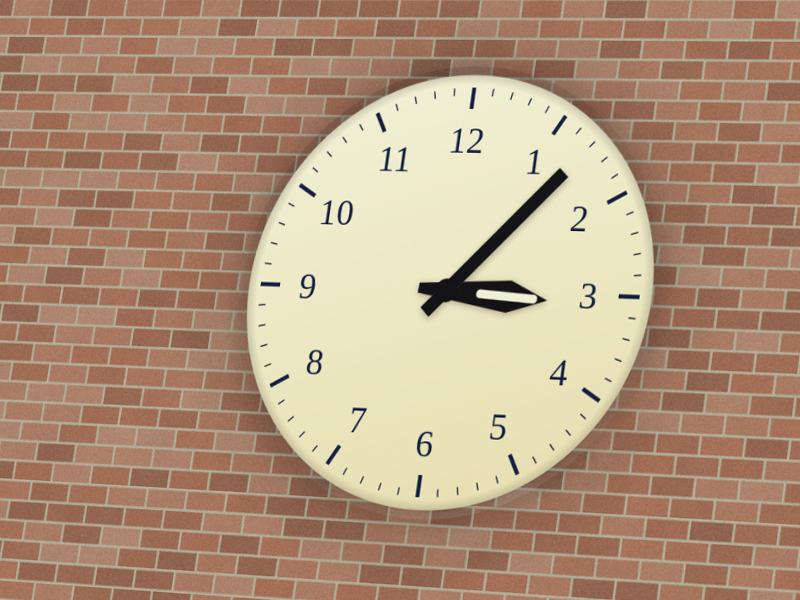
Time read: 3h07
